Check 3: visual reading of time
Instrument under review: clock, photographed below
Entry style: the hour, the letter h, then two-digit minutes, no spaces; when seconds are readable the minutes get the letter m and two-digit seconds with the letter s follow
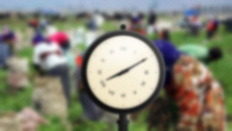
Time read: 8h10
